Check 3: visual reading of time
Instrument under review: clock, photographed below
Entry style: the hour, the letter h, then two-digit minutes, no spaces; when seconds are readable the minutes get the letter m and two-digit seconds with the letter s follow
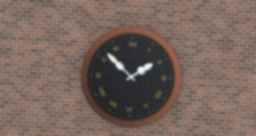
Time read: 1h52
